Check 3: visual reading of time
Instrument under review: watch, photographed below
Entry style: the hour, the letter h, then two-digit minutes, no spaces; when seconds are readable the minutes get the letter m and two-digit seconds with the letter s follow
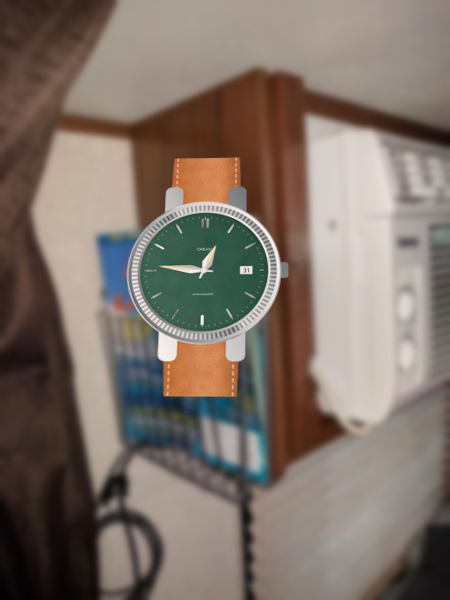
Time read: 12h46
